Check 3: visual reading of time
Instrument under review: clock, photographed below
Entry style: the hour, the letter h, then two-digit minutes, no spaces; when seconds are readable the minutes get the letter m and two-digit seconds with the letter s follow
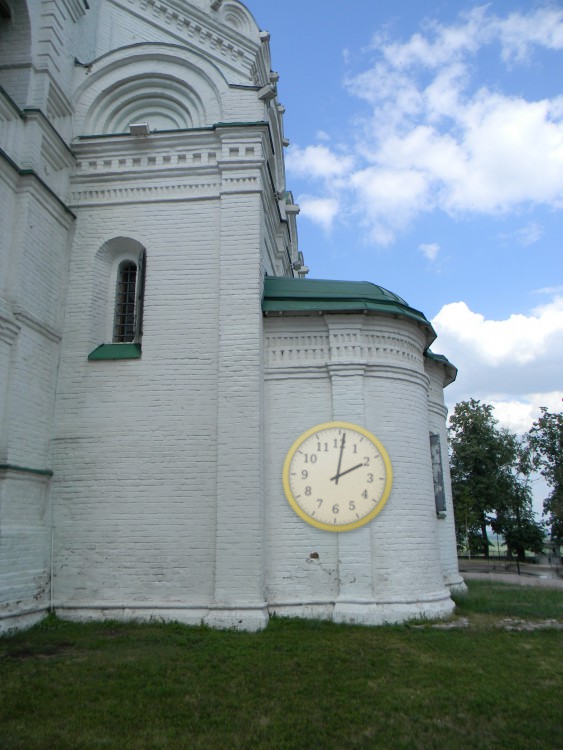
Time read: 2h01
